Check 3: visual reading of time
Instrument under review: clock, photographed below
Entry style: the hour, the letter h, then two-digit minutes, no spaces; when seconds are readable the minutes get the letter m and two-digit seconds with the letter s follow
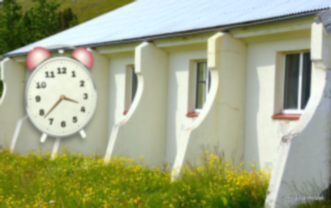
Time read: 3h38
